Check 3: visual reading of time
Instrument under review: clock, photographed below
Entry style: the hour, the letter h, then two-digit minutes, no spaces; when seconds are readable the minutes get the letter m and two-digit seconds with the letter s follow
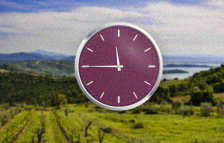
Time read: 11h45
